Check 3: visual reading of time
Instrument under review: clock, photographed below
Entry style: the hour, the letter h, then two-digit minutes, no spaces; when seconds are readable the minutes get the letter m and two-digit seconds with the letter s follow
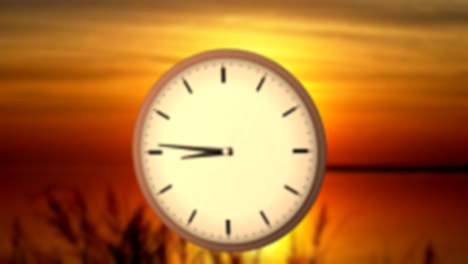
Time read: 8h46
